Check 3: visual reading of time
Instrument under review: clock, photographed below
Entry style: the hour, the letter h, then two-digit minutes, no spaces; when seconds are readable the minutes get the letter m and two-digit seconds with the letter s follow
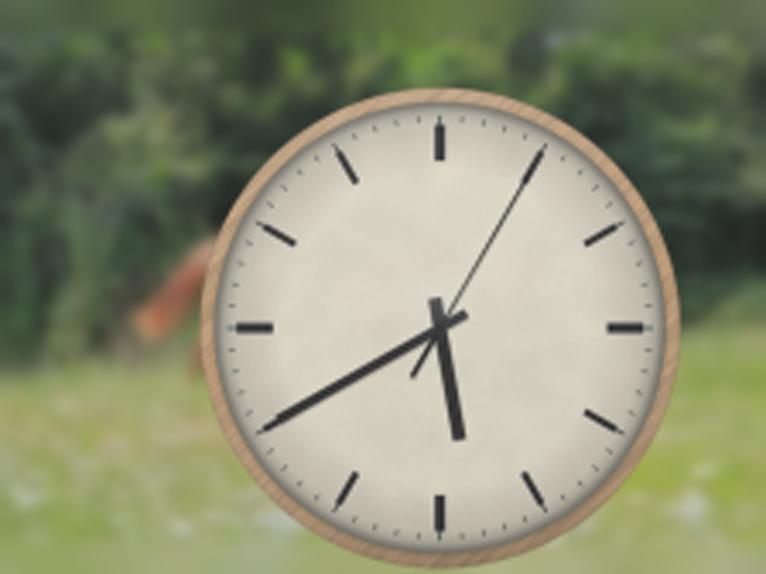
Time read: 5h40m05s
